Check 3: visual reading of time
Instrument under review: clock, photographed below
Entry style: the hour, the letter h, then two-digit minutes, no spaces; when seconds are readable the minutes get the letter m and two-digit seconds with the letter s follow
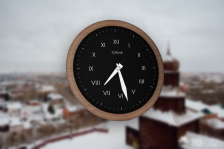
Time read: 7h28
